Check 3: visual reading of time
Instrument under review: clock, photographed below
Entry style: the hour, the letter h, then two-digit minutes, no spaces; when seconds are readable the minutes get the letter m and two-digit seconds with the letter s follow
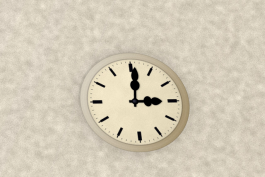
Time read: 3h01
